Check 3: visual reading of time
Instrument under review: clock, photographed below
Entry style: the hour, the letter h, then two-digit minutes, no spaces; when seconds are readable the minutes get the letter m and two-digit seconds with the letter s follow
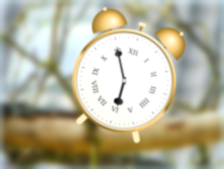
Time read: 5h55
